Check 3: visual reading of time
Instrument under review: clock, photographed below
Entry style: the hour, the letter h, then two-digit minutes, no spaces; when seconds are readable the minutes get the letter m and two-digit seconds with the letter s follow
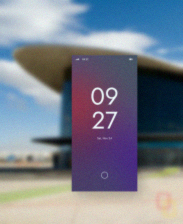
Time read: 9h27
